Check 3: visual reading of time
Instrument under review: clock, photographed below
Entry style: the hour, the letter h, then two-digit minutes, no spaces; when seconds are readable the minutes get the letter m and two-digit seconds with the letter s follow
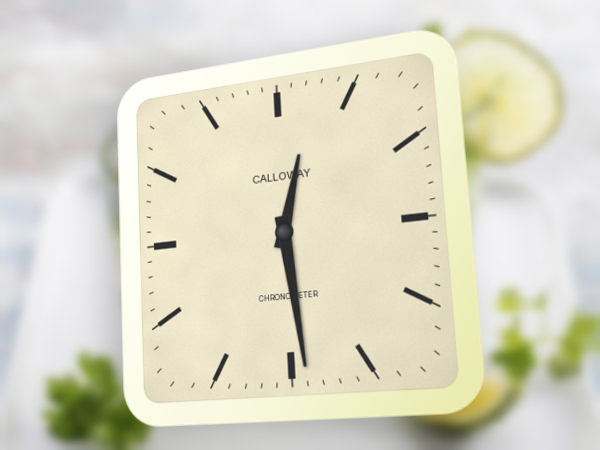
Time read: 12h29
